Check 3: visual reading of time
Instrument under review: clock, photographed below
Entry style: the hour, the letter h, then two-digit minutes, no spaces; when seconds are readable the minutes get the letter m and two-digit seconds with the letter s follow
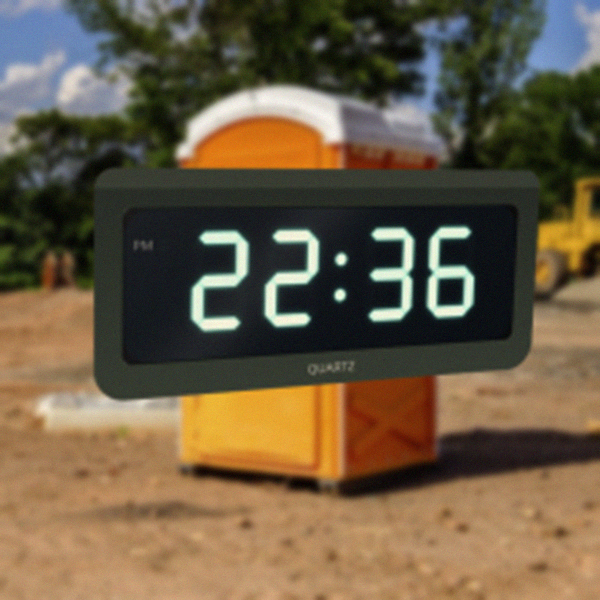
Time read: 22h36
